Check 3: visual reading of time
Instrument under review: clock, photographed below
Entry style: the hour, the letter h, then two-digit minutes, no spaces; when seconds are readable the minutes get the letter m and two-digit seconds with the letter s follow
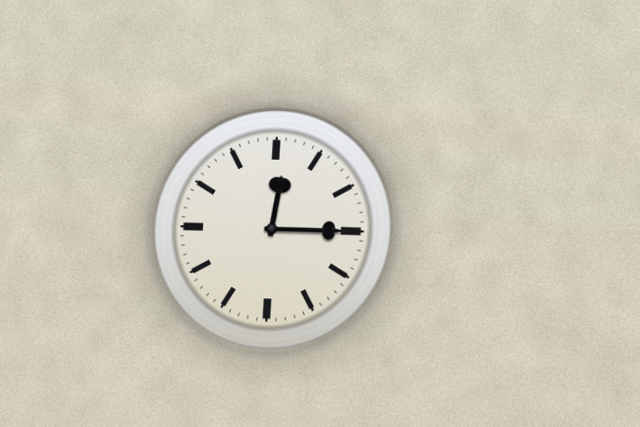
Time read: 12h15
